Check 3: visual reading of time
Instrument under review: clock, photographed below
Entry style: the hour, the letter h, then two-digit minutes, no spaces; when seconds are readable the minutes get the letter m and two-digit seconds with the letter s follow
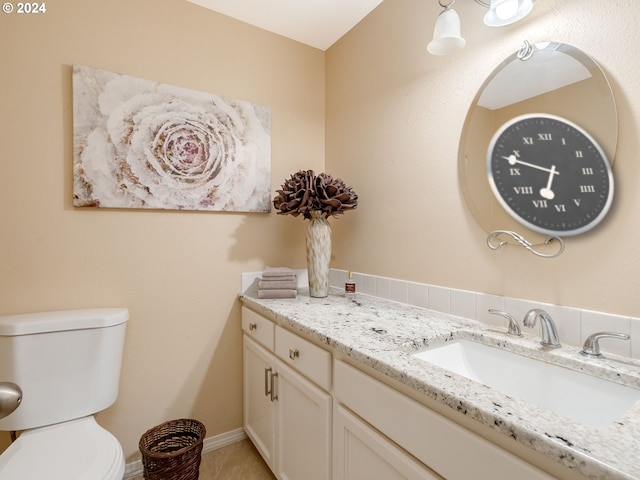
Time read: 6h48
